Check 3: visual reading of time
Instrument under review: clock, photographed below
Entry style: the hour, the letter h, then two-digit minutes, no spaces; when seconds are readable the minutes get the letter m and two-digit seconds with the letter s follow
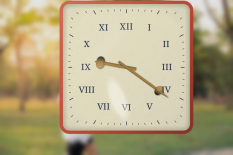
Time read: 9h21
